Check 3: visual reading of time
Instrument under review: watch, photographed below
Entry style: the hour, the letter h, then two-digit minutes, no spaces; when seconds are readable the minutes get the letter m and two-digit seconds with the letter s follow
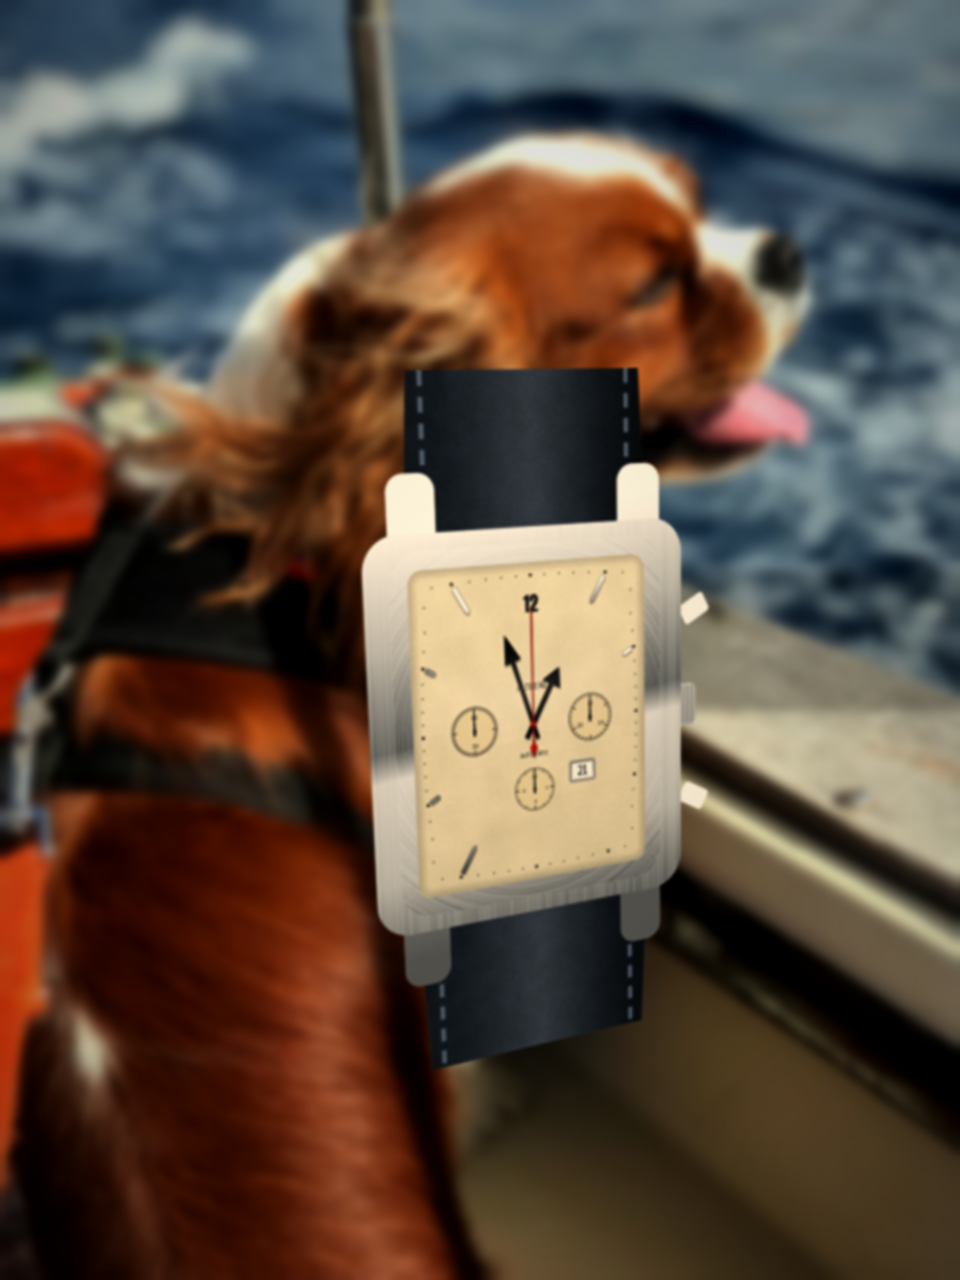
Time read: 12h57
